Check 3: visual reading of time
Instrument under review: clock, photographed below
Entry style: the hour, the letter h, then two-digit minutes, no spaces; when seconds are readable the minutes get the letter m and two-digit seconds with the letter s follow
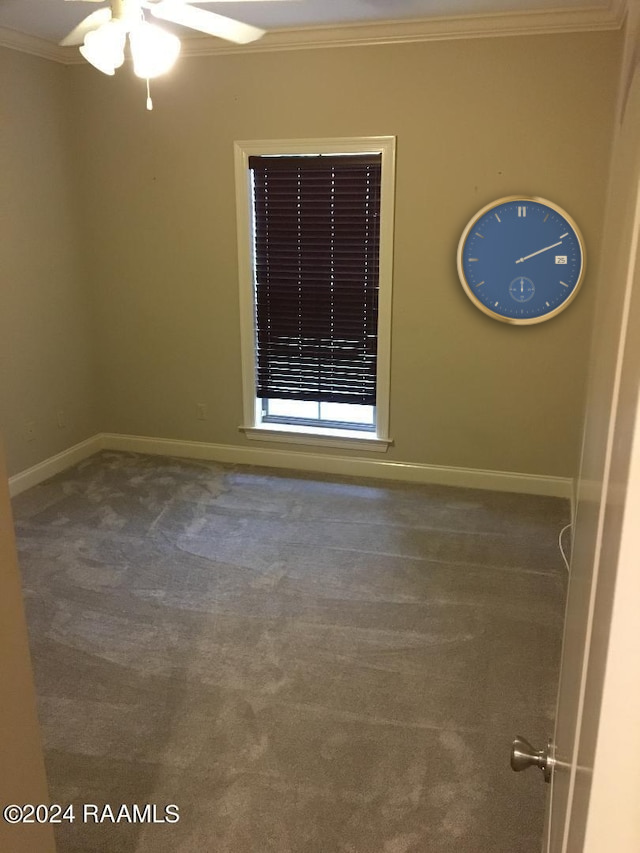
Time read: 2h11
